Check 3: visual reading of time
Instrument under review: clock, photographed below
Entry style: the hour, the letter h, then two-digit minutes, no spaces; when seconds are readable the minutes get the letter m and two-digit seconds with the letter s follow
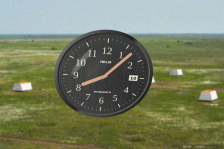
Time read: 8h07
